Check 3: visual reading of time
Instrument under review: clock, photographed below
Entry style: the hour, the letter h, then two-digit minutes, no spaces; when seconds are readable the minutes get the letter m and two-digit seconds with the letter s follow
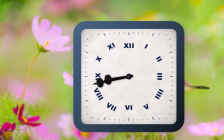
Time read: 8h43
